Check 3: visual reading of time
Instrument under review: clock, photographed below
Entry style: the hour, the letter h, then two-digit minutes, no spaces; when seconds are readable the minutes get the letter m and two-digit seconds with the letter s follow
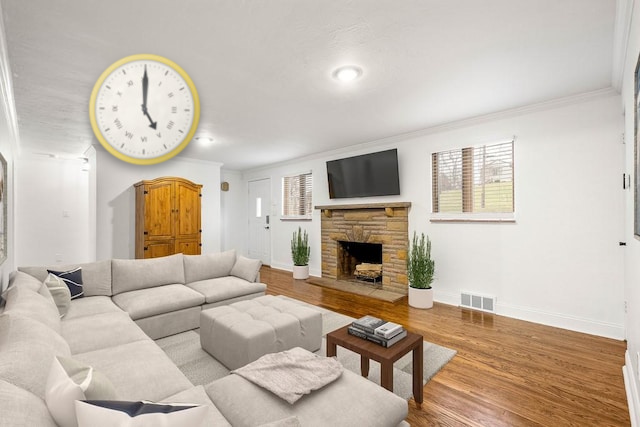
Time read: 5h00
